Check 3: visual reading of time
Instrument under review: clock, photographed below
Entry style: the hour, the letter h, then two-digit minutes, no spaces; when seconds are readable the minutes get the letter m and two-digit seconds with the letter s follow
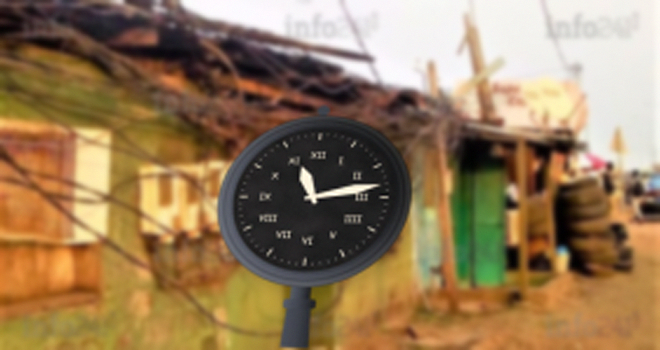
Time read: 11h13
